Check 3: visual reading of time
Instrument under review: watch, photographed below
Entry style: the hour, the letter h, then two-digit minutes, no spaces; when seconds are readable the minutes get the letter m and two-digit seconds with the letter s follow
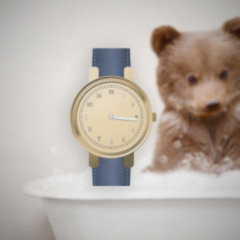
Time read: 3h16
